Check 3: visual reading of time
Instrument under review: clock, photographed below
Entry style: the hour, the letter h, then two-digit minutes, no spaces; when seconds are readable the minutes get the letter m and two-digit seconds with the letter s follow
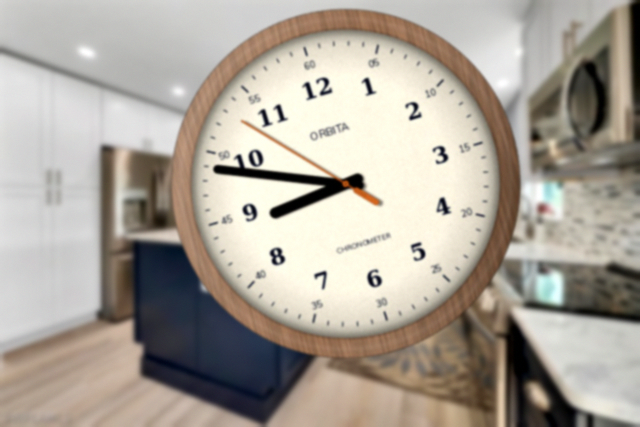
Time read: 8h48m53s
